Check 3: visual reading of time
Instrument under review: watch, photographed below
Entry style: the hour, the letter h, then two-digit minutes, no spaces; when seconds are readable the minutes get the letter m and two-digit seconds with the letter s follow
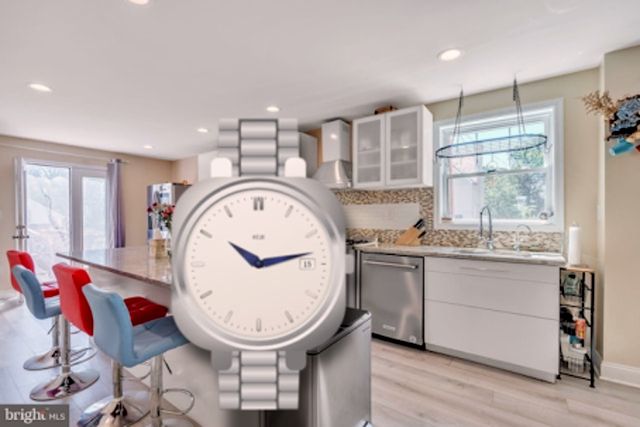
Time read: 10h13
